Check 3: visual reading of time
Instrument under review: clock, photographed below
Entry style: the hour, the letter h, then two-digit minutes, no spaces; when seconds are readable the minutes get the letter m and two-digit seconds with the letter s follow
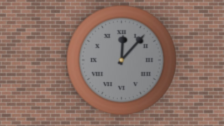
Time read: 12h07
